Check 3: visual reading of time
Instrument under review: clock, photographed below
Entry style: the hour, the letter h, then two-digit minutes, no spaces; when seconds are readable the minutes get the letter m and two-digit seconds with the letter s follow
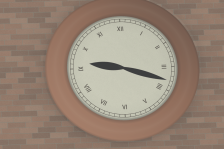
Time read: 9h18
